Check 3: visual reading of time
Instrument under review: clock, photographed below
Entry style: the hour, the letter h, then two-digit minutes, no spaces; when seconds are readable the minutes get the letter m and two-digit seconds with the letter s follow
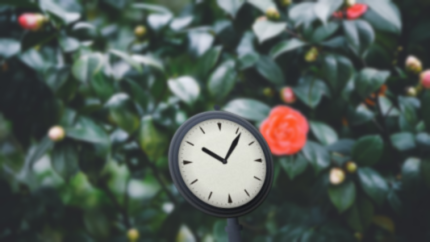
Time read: 10h06
